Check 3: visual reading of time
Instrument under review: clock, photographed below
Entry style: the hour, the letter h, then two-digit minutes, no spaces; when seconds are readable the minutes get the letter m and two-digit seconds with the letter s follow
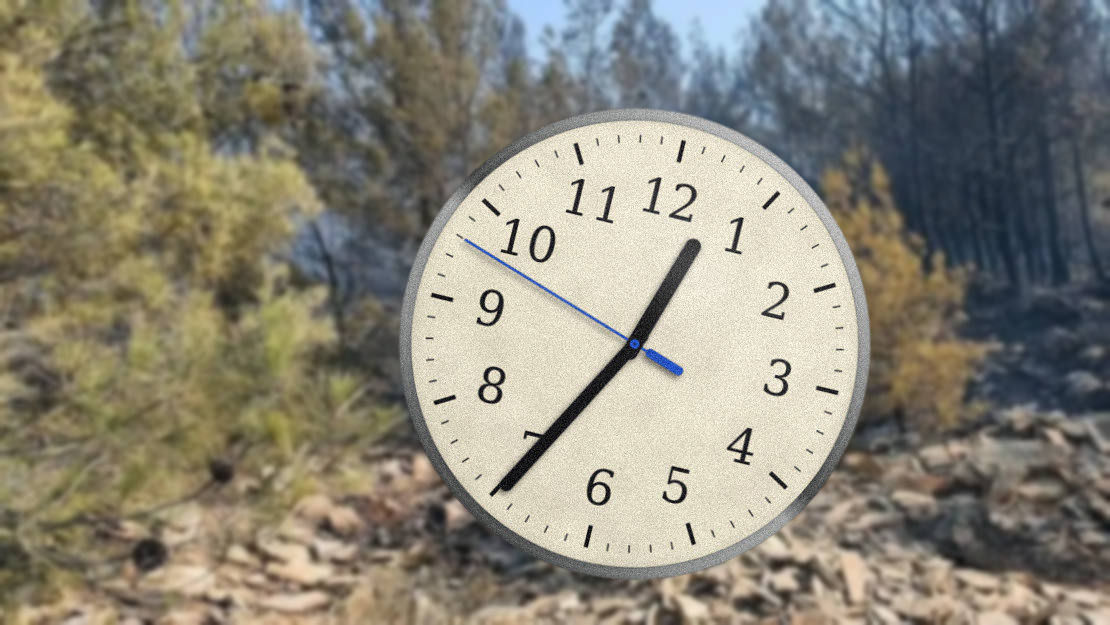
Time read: 12h34m48s
